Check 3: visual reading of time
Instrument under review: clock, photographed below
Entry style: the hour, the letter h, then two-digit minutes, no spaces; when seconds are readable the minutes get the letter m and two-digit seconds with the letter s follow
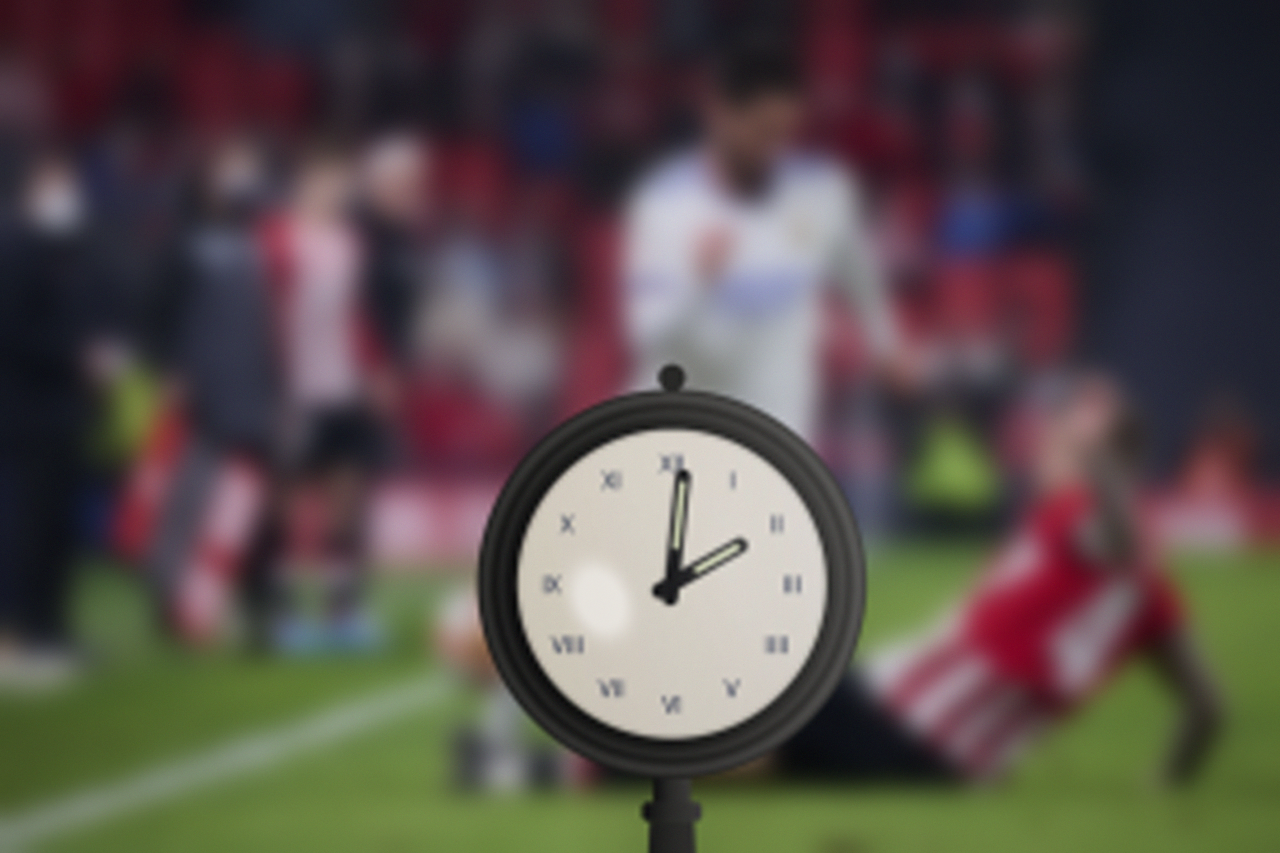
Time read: 2h01
